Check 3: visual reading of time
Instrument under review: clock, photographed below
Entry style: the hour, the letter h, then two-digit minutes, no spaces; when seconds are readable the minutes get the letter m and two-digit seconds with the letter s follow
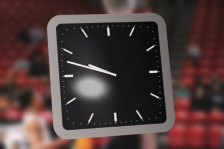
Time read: 9h48
